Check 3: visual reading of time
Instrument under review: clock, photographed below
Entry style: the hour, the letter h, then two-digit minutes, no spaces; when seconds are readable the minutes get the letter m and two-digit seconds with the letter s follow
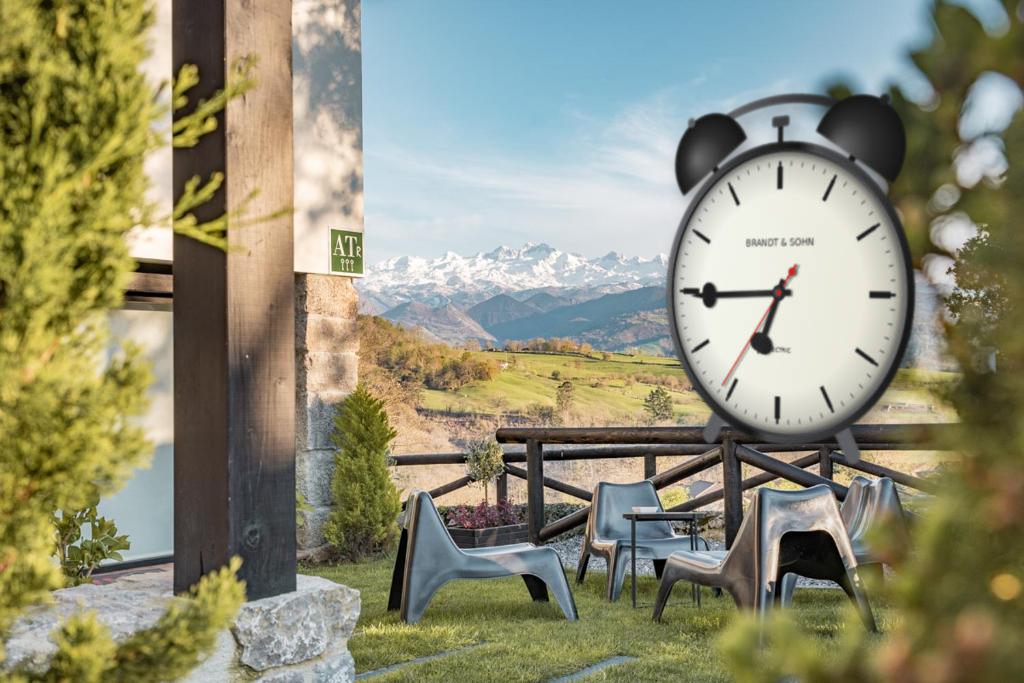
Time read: 6h44m36s
